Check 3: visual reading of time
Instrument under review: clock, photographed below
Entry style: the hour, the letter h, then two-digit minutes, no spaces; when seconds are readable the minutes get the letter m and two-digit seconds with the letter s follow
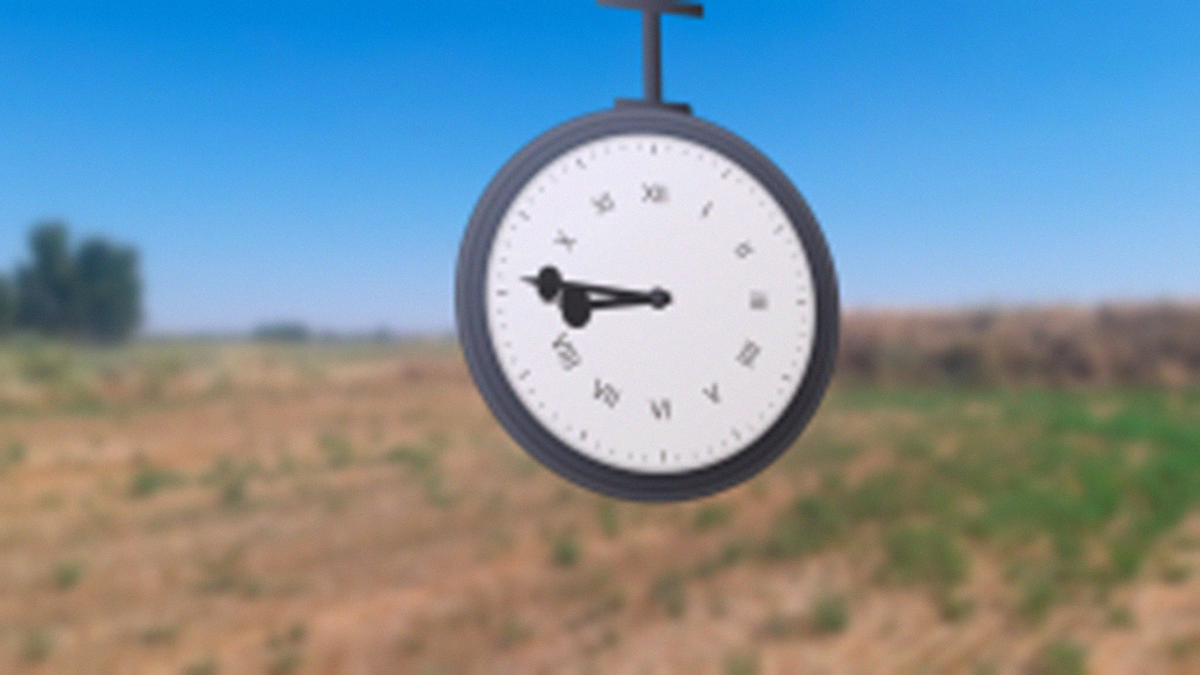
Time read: 8h46
